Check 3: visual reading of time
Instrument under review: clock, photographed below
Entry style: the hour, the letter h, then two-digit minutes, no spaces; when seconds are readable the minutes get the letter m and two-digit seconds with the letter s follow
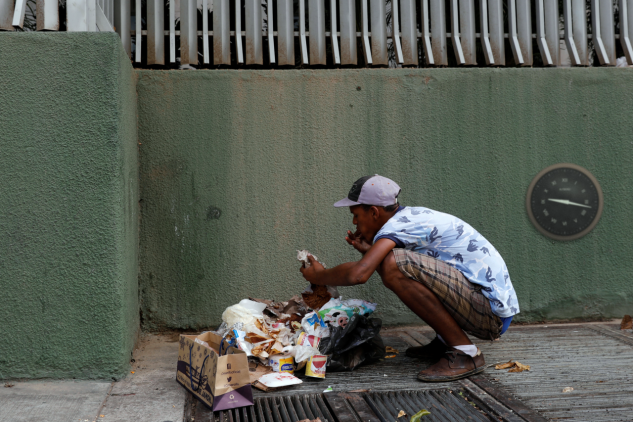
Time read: 9h17
